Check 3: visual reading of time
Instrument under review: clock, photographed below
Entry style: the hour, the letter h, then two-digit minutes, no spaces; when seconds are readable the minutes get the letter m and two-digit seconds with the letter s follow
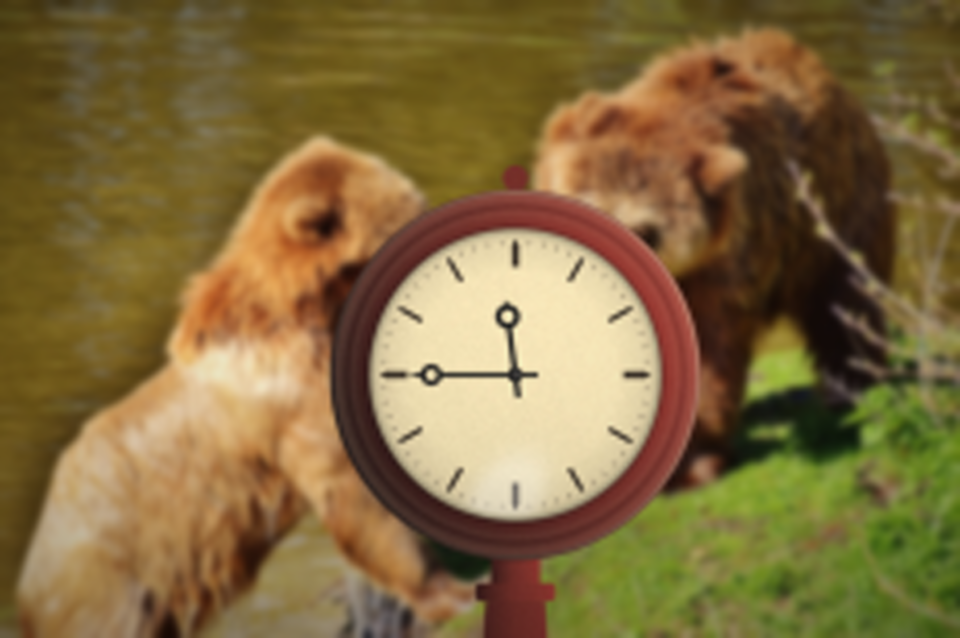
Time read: 11h45
